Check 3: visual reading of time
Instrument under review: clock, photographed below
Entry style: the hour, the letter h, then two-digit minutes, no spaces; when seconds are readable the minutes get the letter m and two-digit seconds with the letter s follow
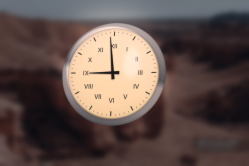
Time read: 8h59
